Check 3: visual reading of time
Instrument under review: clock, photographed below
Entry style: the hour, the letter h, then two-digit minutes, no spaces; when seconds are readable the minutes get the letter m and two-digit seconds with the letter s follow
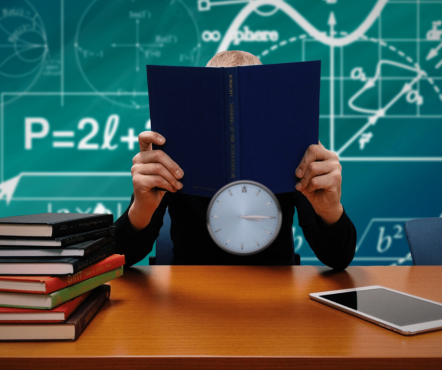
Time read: 3h15
